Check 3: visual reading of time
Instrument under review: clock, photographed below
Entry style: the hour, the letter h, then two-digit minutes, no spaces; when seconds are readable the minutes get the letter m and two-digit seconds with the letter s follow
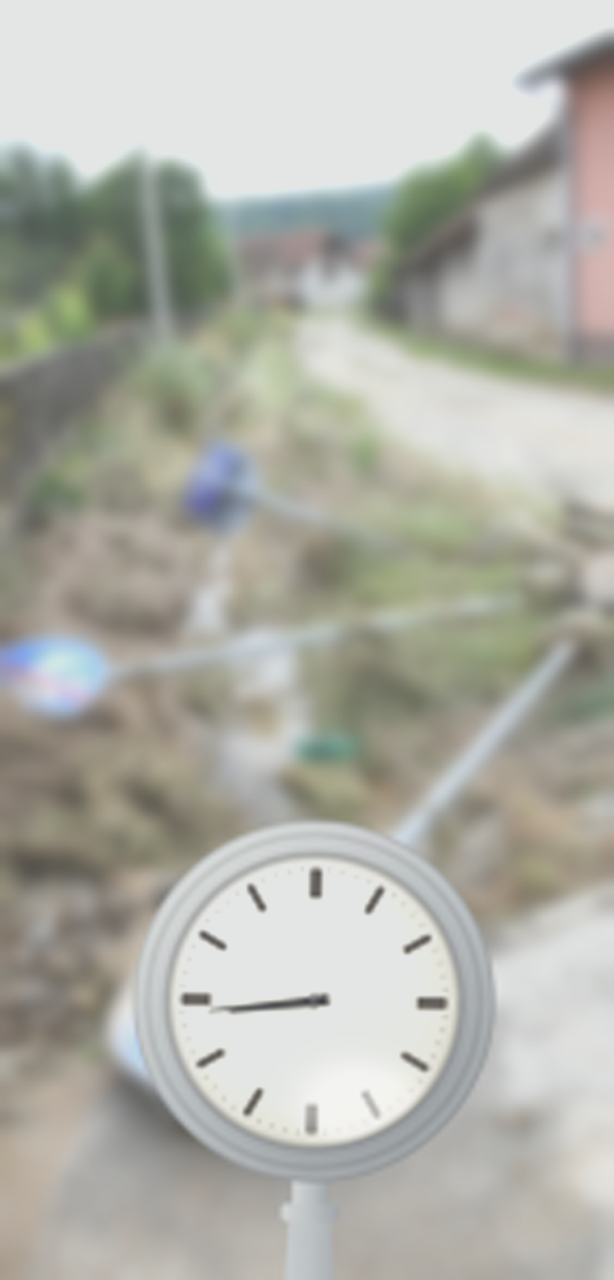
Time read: 8h44
